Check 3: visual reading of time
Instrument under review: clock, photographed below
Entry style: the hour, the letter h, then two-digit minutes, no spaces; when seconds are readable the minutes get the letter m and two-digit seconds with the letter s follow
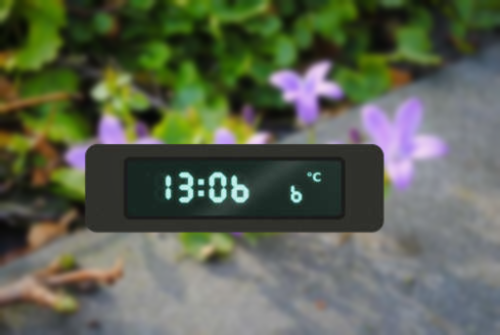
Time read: 13h06
